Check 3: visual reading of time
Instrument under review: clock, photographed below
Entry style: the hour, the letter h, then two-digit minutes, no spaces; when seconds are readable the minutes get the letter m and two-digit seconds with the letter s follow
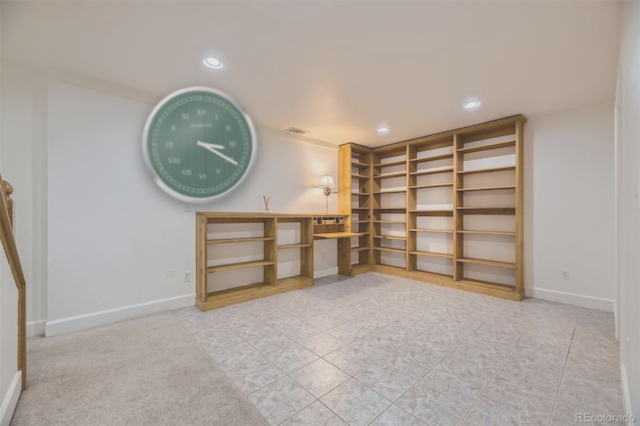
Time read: 3h20
